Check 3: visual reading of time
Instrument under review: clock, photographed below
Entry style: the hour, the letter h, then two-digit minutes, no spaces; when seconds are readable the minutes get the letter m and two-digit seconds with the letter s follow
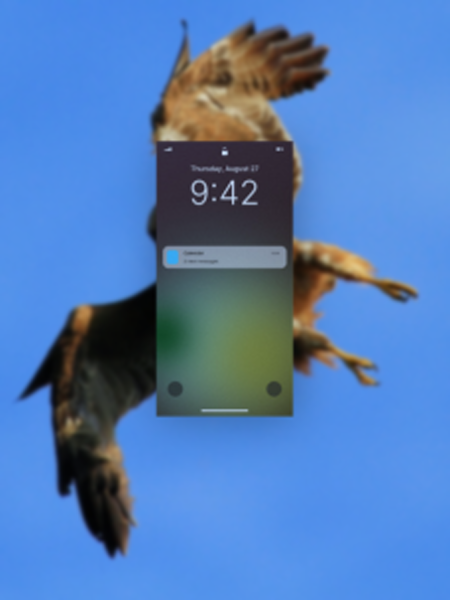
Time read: 9h42
